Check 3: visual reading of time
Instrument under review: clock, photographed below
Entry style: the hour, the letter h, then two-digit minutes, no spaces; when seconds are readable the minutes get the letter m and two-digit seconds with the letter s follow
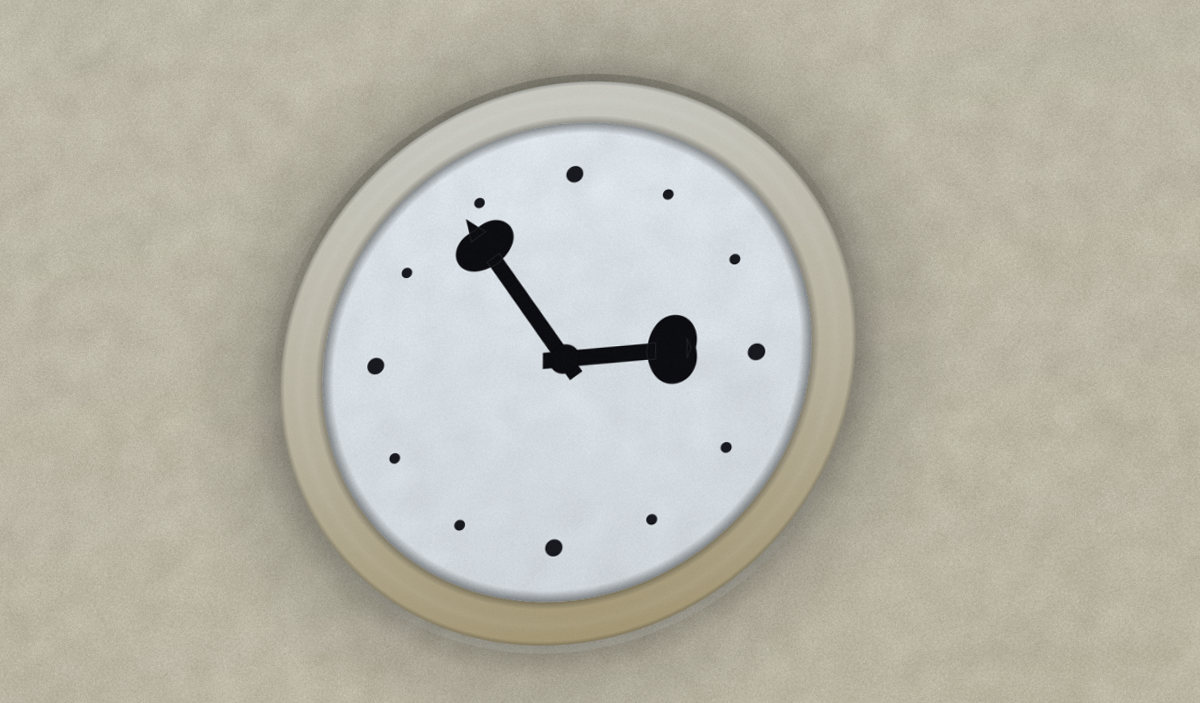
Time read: 2h54
